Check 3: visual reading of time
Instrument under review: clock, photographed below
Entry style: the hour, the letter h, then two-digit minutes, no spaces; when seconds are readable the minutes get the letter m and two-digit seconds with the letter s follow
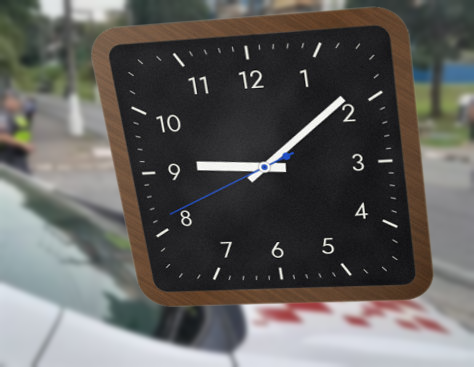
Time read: 9h08m41s
